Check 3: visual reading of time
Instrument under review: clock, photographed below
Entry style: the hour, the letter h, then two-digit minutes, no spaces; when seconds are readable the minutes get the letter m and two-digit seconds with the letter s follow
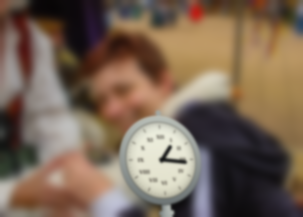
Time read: 1h16
